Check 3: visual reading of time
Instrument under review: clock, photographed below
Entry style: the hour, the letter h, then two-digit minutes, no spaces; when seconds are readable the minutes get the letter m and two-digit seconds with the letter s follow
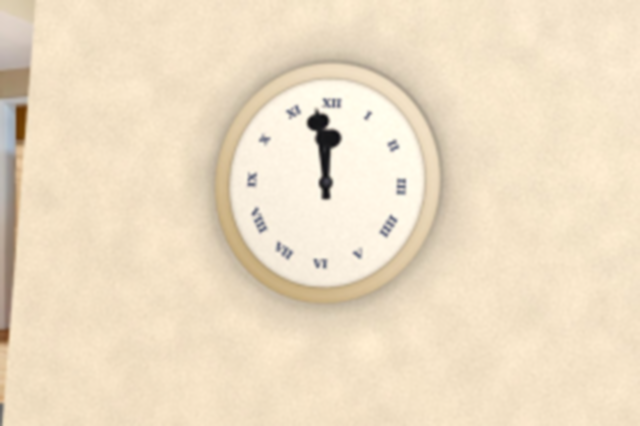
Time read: 11h58
